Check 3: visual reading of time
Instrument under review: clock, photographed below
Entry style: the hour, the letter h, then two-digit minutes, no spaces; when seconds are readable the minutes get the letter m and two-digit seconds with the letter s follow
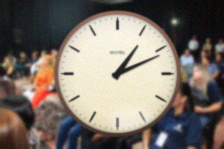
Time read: 1h11
